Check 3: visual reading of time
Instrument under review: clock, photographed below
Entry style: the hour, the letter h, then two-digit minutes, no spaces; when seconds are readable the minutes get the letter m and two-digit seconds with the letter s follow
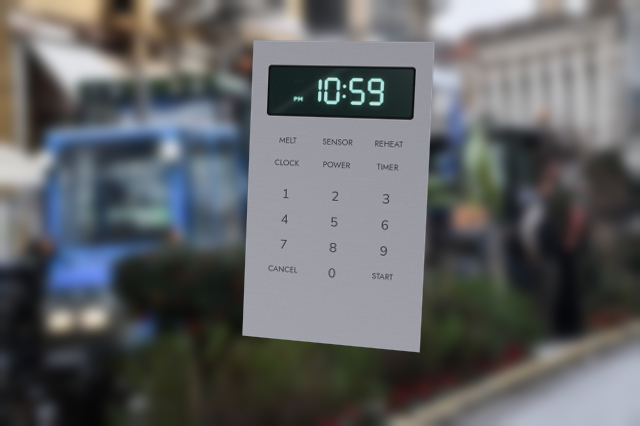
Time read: 10h59
